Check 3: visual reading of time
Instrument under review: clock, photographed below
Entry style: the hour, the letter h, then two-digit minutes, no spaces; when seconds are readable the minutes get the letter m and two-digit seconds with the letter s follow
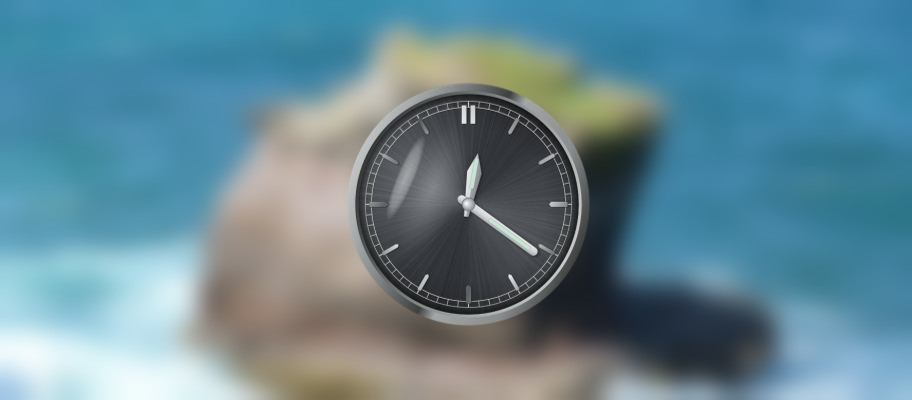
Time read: 12h21
